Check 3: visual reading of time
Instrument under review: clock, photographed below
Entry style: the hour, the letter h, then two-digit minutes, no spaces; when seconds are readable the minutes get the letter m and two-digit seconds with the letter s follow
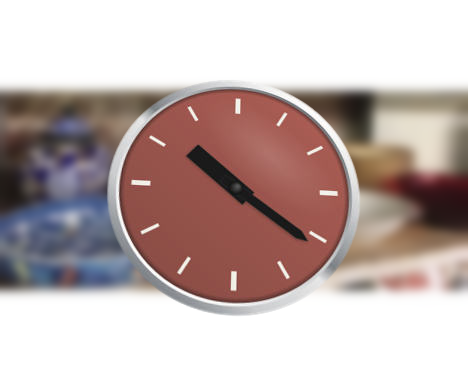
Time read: 10h21
